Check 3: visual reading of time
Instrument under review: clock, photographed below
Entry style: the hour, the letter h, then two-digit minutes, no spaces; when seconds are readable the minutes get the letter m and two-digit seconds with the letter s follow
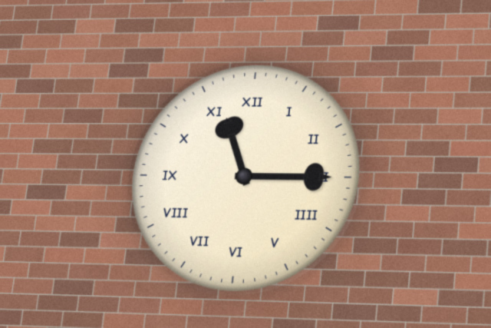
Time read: 11h15
